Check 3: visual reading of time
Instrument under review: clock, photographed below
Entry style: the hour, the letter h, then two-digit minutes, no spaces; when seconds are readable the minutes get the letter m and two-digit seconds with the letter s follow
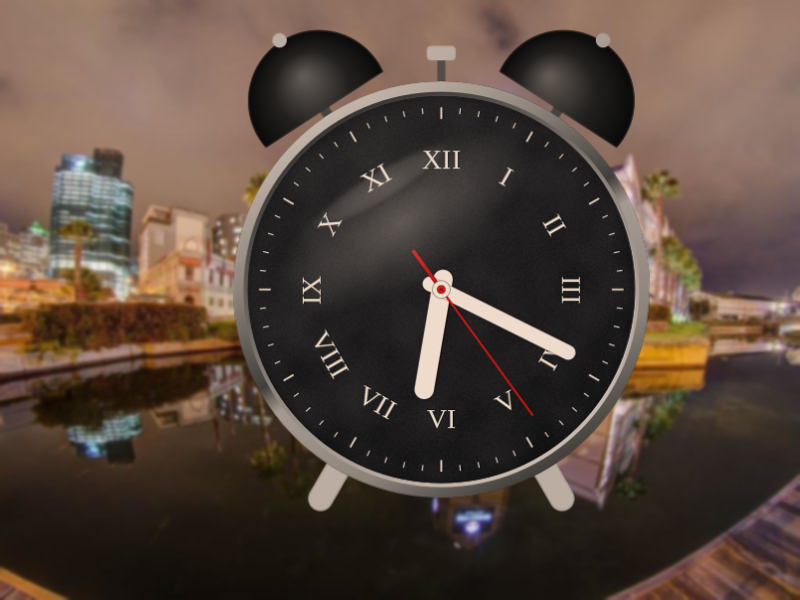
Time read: 6h19m24s
